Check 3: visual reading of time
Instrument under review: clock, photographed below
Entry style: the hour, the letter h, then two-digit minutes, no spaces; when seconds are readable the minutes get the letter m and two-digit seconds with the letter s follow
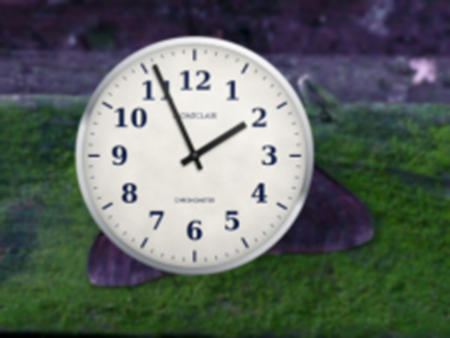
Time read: 1h56
